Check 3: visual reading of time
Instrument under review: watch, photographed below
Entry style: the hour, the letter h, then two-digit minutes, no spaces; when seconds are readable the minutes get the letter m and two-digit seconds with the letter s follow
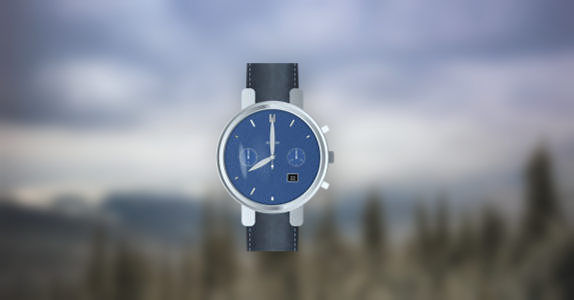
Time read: 8h00
